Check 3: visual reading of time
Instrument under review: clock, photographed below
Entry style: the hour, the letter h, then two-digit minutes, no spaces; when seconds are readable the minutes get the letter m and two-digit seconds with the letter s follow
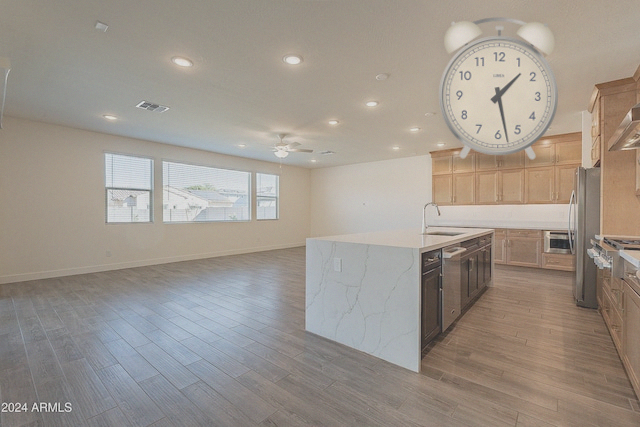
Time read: 1h28
